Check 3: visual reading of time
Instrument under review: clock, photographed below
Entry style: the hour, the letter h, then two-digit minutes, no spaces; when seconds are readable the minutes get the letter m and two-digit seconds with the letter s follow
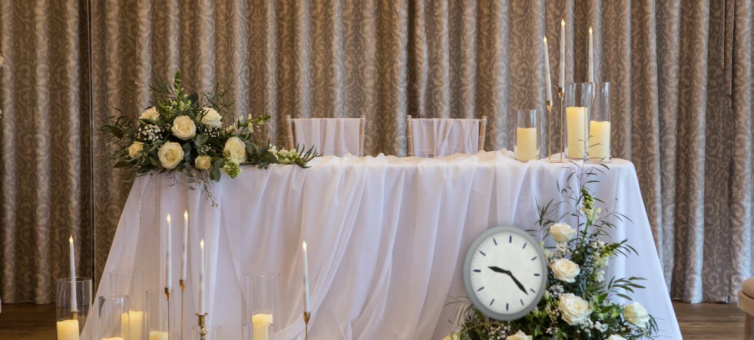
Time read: 9h22
